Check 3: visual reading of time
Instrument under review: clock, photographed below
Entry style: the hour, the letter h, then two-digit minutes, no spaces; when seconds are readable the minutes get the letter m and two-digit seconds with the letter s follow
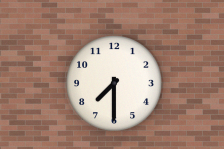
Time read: 7h30
